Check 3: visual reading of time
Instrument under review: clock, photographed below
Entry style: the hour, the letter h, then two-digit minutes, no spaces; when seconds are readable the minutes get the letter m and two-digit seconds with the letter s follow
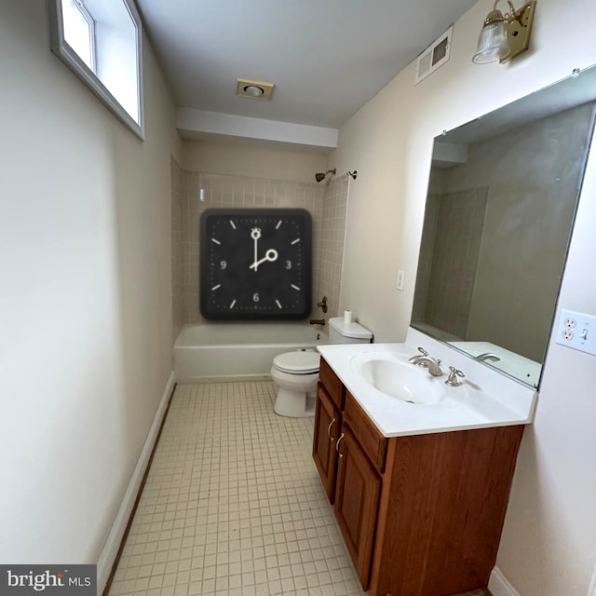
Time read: 2h00
